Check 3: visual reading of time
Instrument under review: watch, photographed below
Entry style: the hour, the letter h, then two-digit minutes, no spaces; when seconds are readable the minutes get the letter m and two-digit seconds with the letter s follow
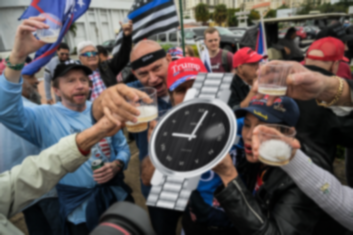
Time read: 9h02
